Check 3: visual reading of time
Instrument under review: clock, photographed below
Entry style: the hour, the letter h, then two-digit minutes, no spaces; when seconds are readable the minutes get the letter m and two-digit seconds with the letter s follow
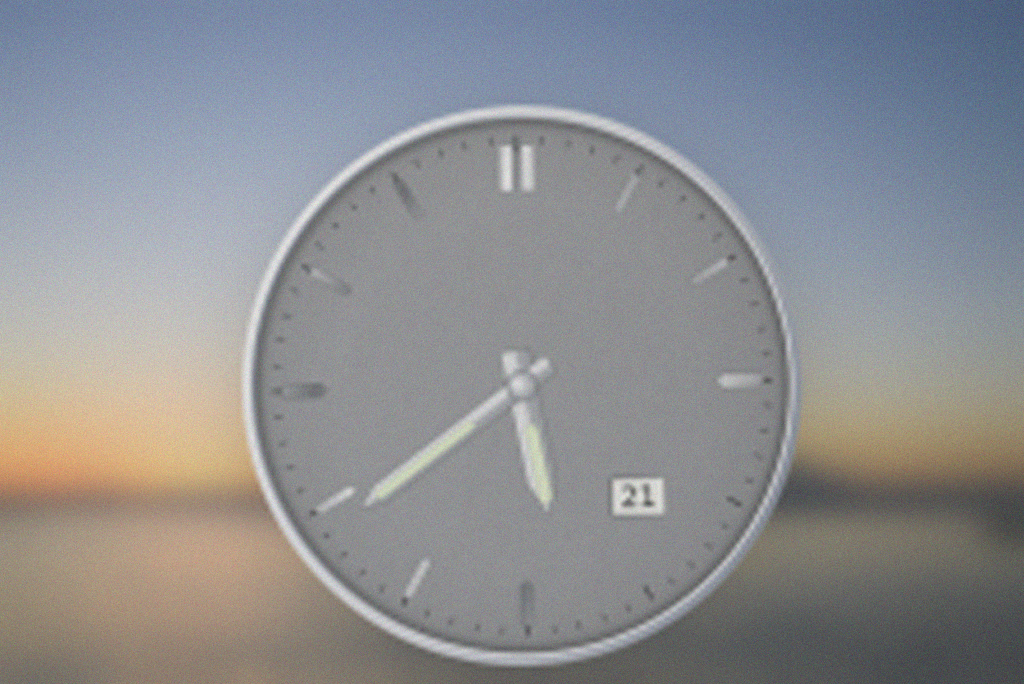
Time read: 5h39
